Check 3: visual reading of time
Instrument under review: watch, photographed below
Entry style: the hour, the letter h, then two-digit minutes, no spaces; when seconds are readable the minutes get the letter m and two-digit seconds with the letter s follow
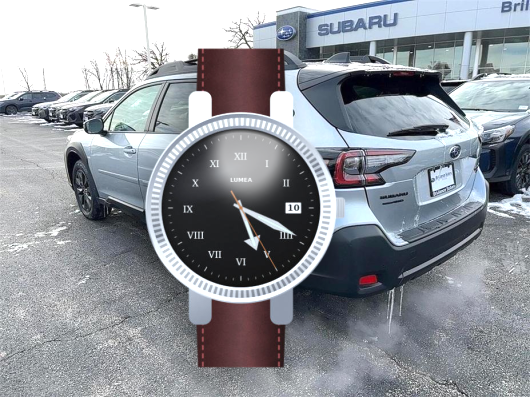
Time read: 5h19m25s
